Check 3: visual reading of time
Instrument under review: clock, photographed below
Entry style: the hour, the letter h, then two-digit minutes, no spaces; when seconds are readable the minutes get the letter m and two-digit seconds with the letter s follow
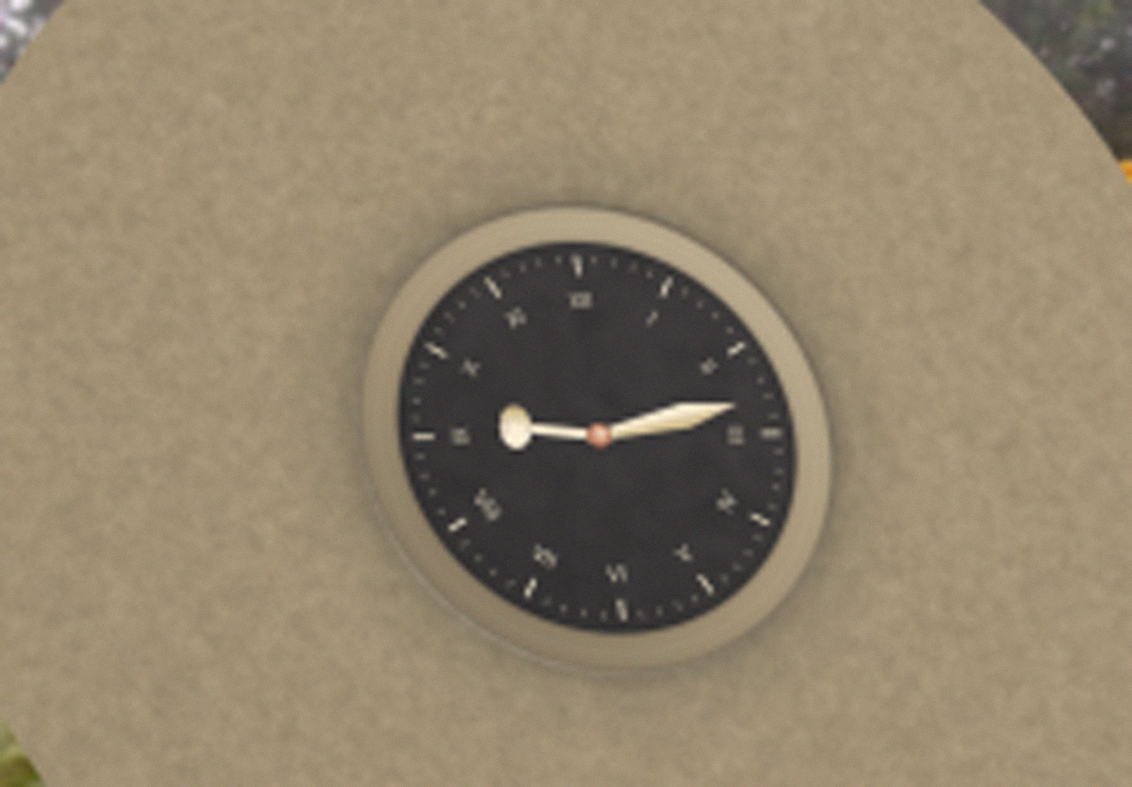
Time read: 9h13
